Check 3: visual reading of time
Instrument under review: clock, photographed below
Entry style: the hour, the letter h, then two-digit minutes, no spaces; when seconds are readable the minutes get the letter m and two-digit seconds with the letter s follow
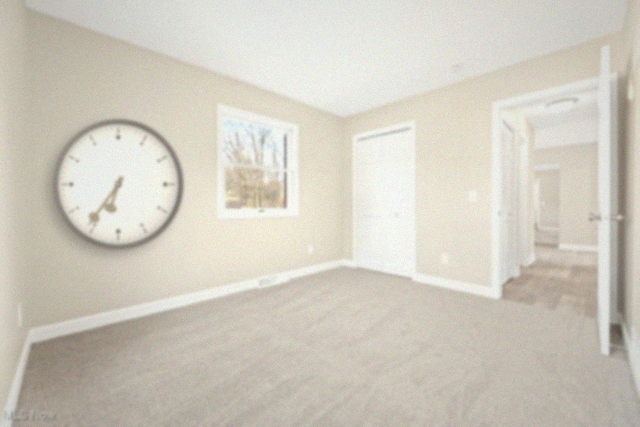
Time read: 6h36
